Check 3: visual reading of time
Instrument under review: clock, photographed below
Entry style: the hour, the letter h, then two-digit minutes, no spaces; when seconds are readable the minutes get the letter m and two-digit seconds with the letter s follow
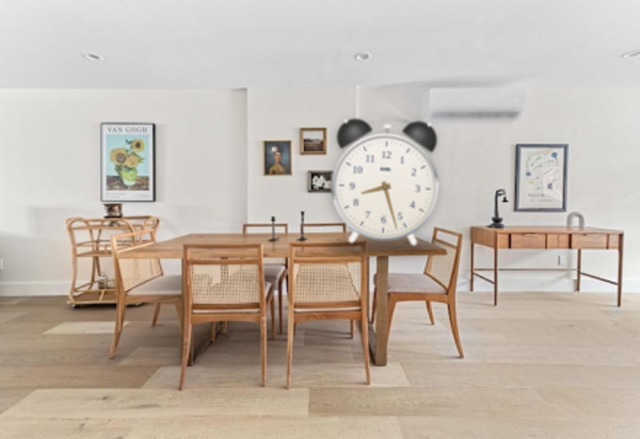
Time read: 8h27
